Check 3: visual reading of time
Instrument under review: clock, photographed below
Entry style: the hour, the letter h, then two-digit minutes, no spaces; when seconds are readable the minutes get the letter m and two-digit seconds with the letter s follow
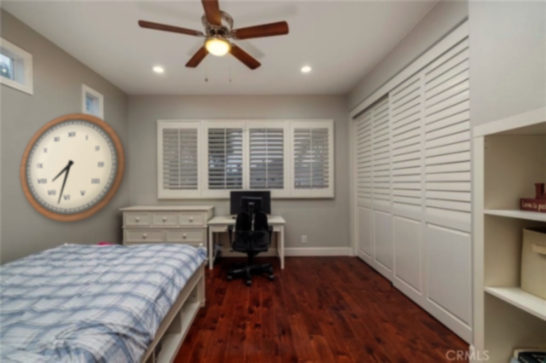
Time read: 7h32
